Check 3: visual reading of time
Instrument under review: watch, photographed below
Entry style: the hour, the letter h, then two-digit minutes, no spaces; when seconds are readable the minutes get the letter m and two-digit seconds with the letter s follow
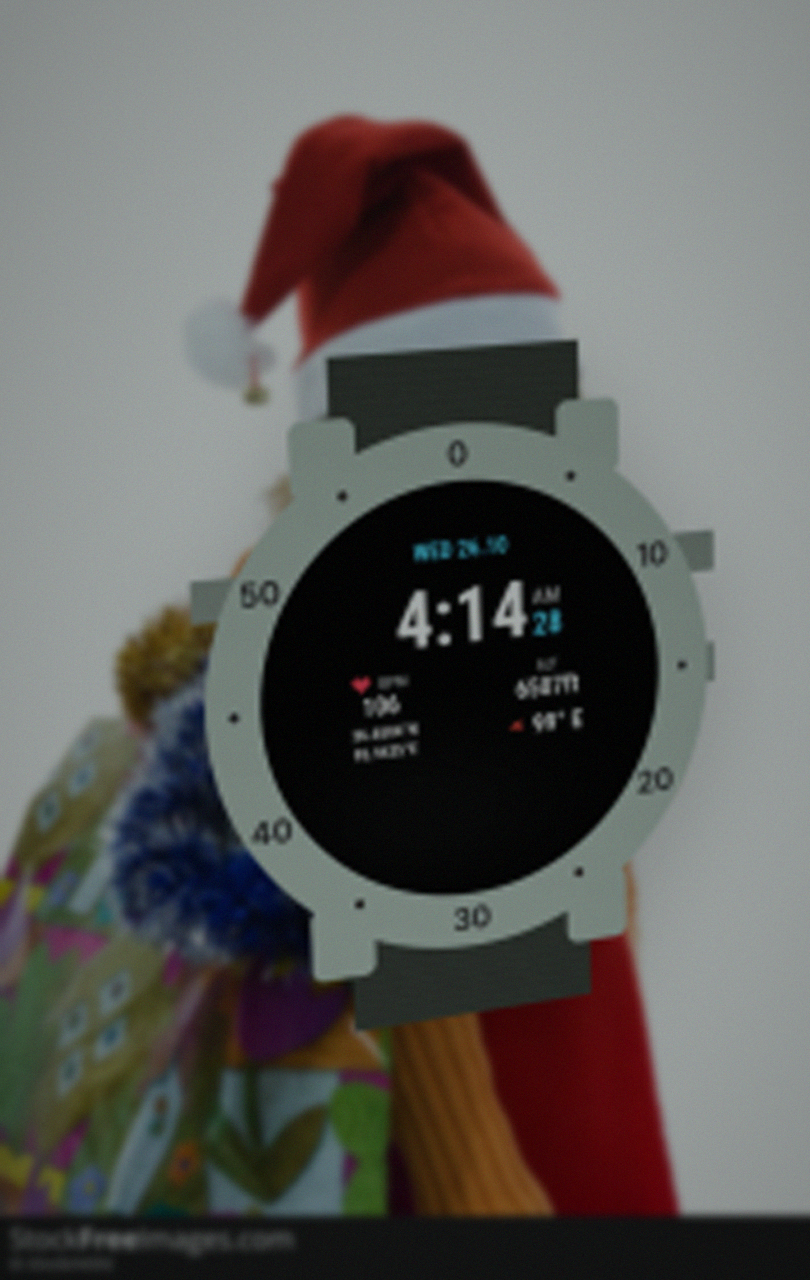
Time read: 4h14
